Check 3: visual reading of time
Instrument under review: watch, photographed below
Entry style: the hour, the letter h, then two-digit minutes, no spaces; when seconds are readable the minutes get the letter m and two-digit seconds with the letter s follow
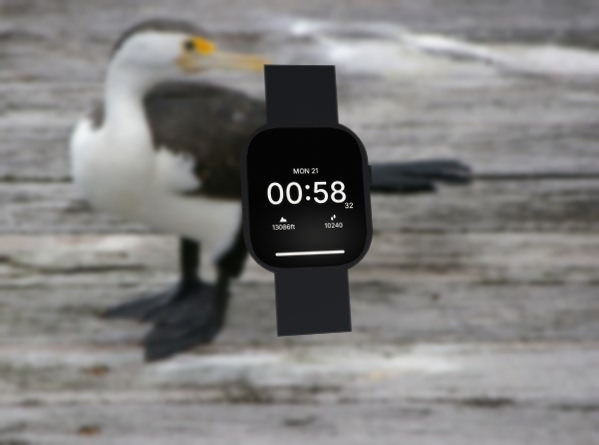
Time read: 0h58
